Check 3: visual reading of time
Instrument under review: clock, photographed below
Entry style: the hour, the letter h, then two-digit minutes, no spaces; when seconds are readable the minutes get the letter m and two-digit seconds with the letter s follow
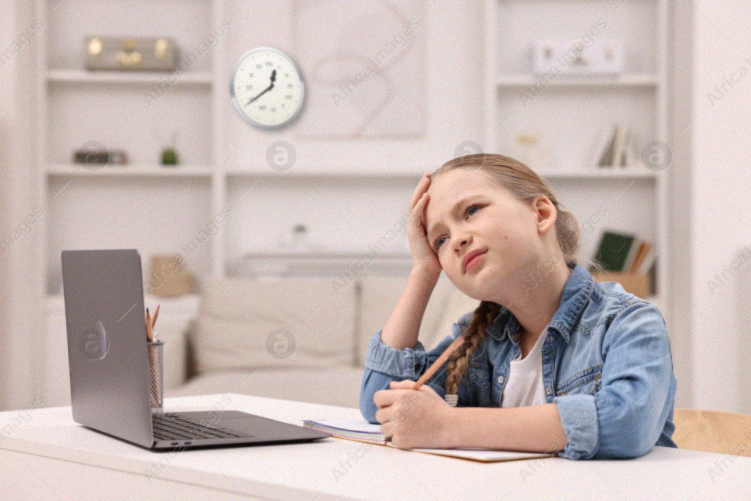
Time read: 12h40
